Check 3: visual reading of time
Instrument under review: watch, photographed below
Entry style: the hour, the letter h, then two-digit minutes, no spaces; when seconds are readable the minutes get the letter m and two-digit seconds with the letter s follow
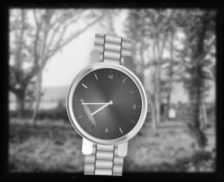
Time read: 7h44
